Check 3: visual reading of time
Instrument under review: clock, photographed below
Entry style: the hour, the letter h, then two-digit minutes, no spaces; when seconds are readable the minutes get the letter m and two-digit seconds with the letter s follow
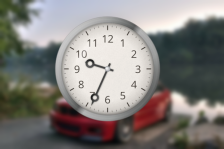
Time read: 9h34
